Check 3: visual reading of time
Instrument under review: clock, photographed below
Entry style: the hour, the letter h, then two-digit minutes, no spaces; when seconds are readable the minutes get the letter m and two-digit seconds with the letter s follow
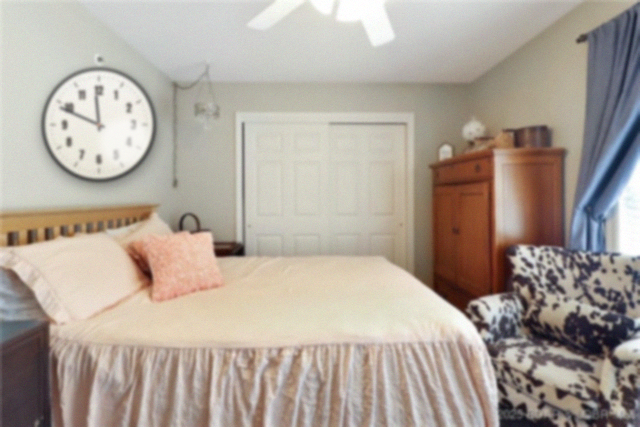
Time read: 11h49
